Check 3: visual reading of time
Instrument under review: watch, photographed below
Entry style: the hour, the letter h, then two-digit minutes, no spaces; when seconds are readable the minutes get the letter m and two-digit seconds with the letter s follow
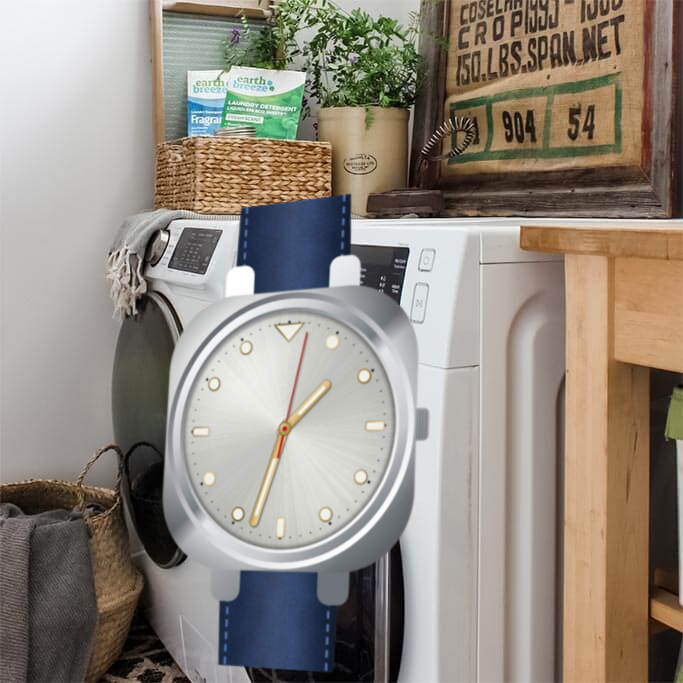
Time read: 1h33m02s
